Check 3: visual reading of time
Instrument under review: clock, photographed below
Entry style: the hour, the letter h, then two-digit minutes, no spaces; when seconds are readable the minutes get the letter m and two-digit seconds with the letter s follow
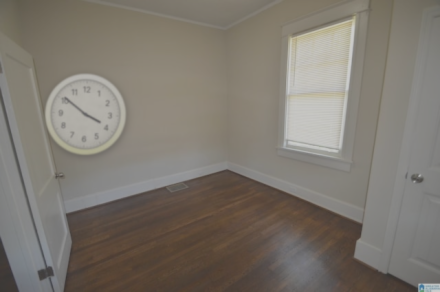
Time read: 3h51
